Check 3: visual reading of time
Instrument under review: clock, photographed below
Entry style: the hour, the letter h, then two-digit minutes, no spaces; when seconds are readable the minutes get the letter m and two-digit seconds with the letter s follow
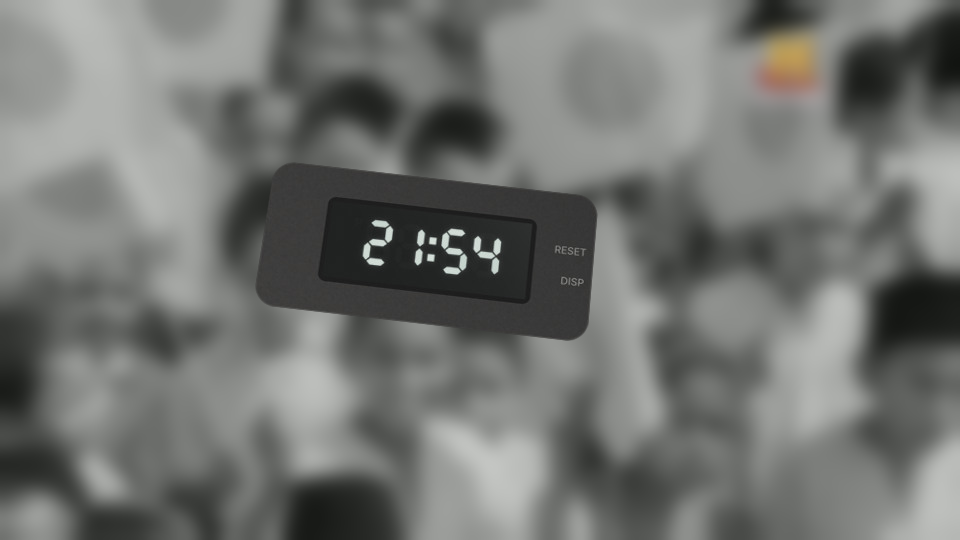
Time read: 21h54
